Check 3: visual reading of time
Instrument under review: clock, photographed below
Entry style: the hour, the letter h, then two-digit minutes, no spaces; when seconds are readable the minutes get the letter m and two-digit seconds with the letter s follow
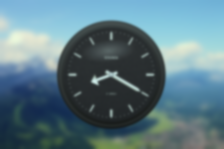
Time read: 8h20
